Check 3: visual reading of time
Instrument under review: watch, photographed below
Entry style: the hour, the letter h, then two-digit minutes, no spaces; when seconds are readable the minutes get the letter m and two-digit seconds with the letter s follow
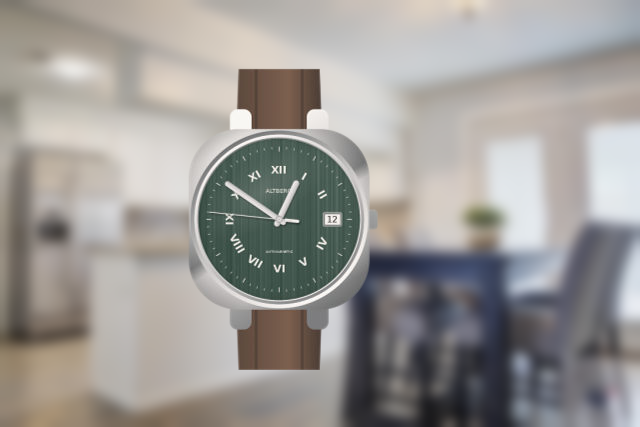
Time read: 12h50m46s
